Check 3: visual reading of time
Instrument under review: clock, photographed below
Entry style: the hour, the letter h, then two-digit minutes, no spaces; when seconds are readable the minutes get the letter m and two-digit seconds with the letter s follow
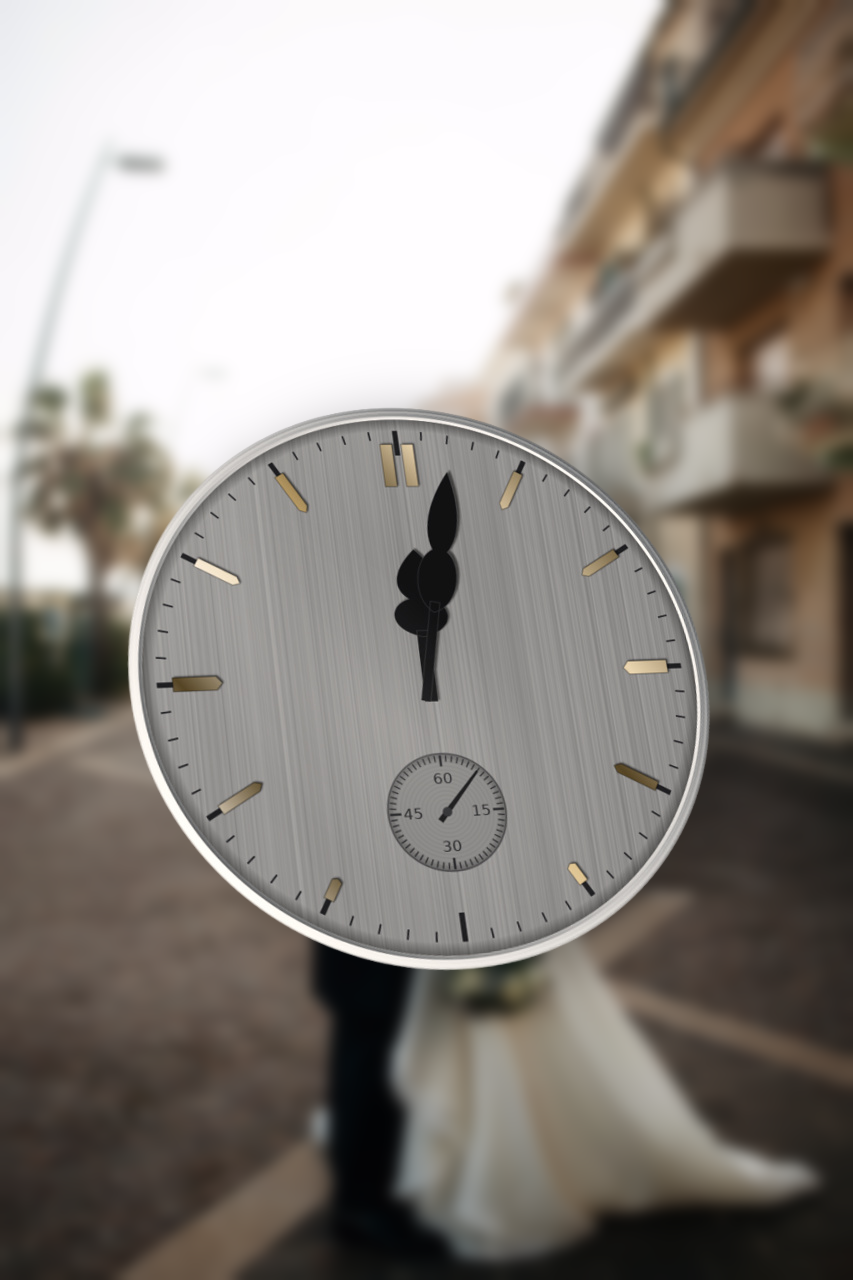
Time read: 12h02m07s
